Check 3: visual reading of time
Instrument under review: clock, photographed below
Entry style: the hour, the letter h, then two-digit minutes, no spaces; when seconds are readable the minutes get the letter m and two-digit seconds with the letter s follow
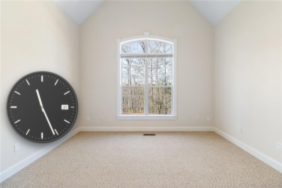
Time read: 11h26
